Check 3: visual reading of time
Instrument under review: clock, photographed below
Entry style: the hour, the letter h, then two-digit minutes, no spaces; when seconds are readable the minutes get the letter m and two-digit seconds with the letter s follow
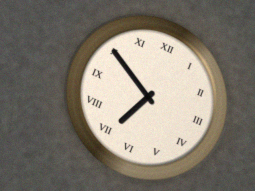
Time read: 6h50
